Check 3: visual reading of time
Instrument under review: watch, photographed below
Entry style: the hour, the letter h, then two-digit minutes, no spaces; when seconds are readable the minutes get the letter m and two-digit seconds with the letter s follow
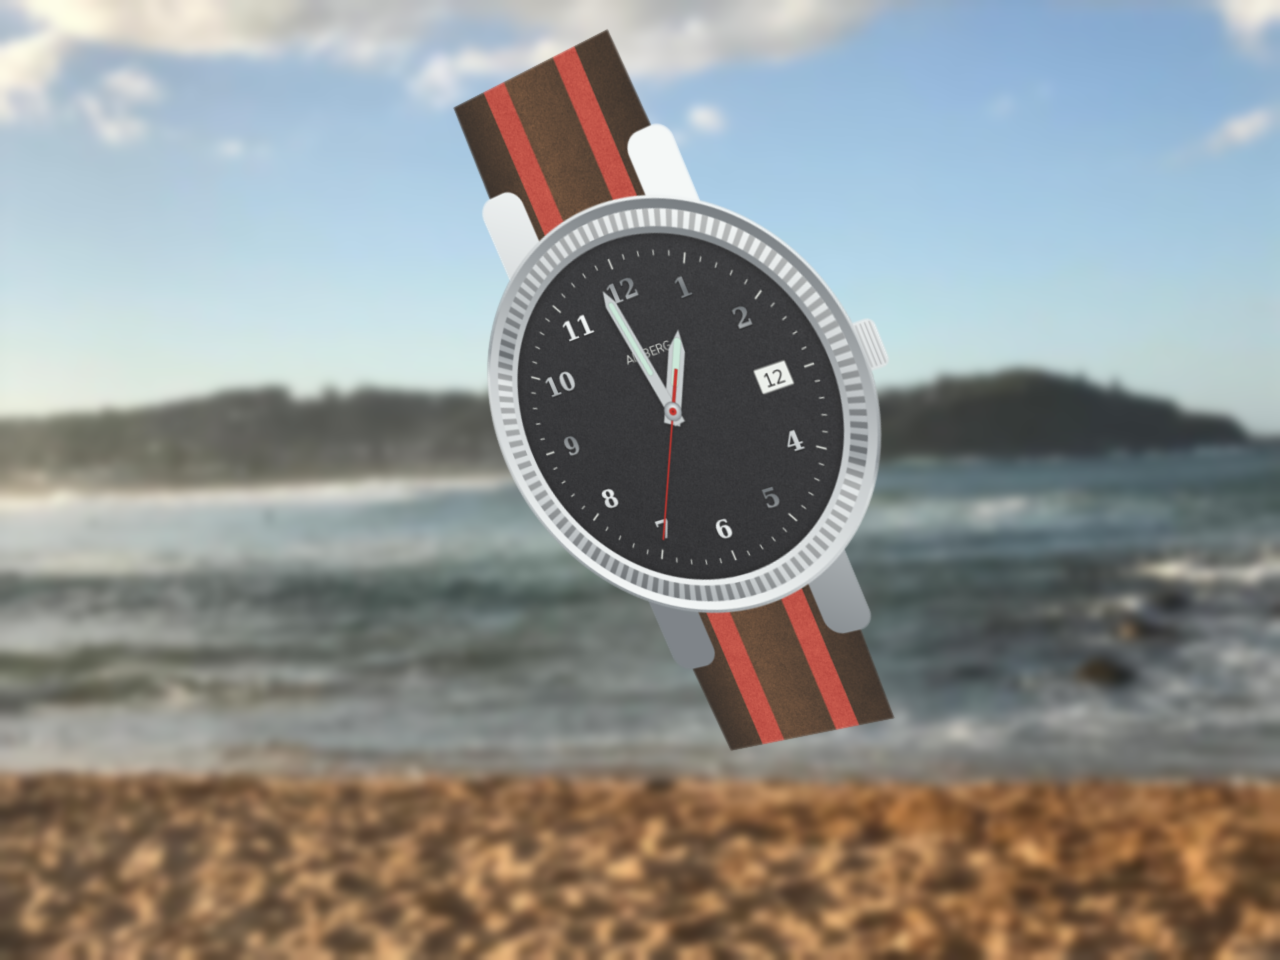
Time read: 12h58m35s
